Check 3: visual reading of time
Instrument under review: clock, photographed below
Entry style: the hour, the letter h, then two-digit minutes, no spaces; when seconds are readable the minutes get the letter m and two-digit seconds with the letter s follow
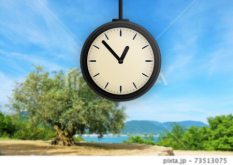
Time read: 12h53
